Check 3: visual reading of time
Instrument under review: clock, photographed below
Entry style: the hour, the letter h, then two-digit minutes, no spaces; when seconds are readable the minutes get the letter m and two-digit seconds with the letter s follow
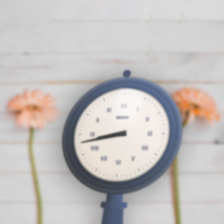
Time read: 8h43
